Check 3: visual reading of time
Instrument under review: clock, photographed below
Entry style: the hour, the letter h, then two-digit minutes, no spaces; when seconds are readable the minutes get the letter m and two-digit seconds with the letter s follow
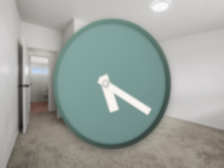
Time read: 5h20
